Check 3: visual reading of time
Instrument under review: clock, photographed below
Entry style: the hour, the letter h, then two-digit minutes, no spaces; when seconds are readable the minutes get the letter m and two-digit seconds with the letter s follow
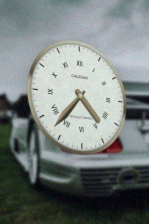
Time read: 4h37
